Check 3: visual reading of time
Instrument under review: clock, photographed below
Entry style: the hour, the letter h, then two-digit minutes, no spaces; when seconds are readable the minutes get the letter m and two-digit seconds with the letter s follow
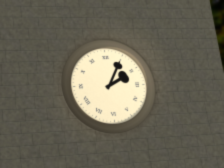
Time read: 2h05
